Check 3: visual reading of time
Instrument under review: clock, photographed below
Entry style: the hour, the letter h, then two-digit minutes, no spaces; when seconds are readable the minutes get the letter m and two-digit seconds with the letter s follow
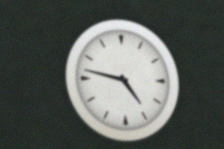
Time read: 4h47
